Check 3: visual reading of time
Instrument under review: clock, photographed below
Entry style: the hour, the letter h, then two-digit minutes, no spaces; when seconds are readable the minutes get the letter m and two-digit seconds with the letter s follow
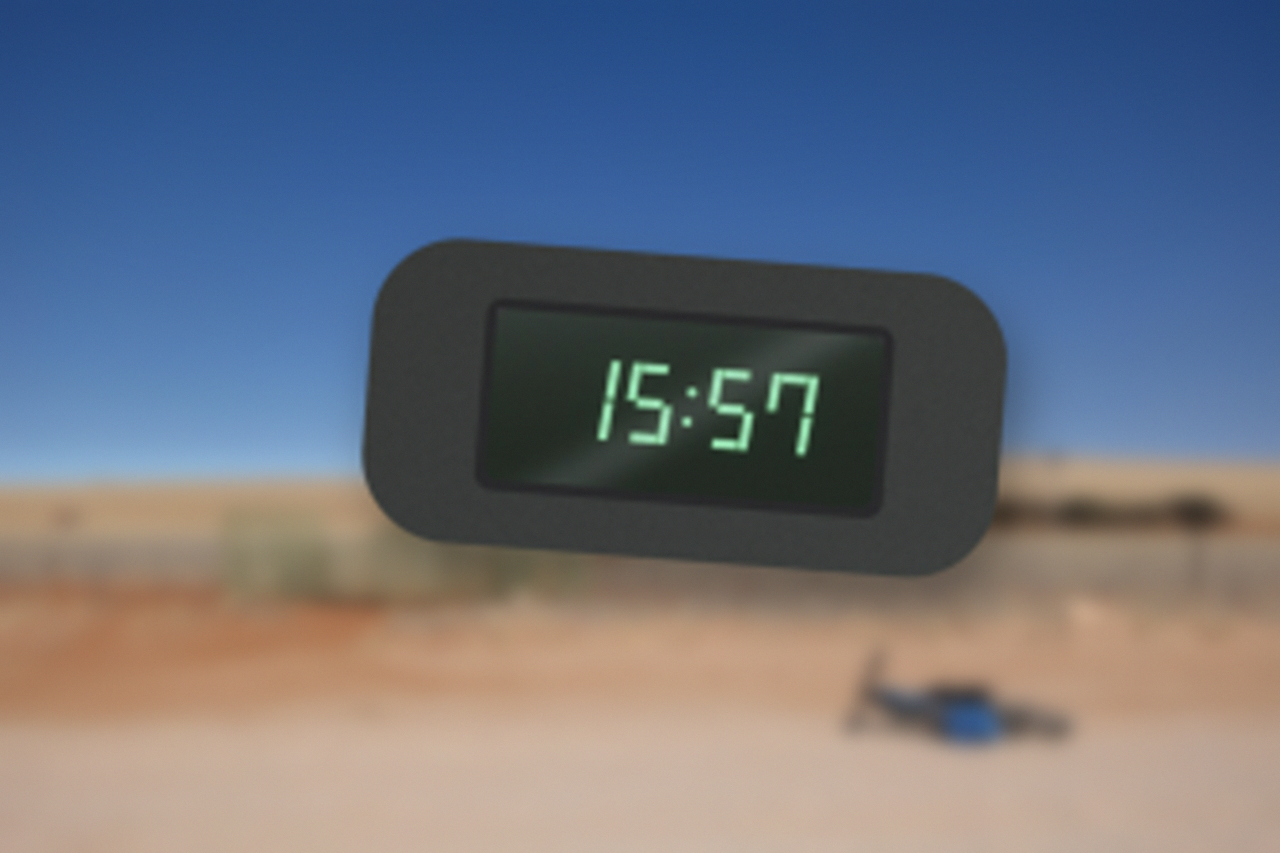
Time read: 15h57
